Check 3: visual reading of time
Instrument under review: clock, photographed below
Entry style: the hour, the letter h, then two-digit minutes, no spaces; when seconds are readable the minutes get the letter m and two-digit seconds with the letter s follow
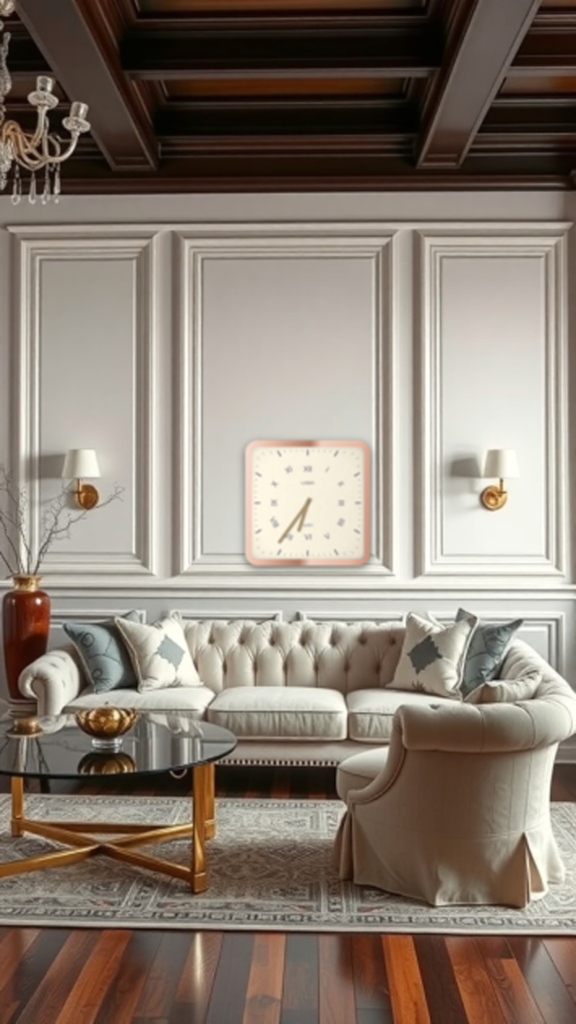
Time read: 6h36
